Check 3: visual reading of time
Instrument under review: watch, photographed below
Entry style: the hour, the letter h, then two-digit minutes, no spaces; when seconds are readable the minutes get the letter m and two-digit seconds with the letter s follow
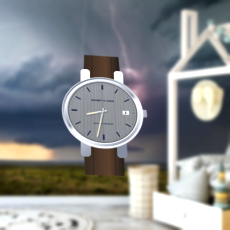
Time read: 8h32
